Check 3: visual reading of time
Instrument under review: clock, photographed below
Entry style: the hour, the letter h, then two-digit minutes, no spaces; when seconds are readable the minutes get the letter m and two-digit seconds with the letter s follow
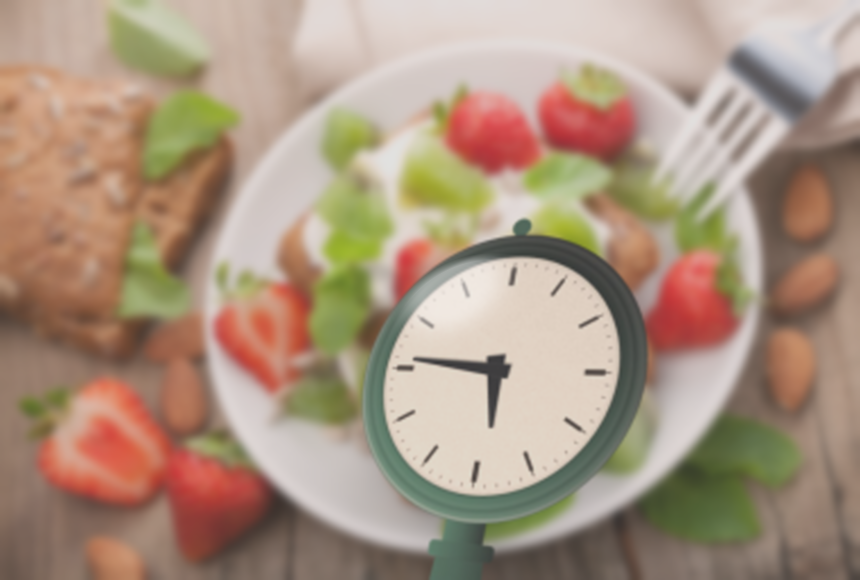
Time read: 5h46
